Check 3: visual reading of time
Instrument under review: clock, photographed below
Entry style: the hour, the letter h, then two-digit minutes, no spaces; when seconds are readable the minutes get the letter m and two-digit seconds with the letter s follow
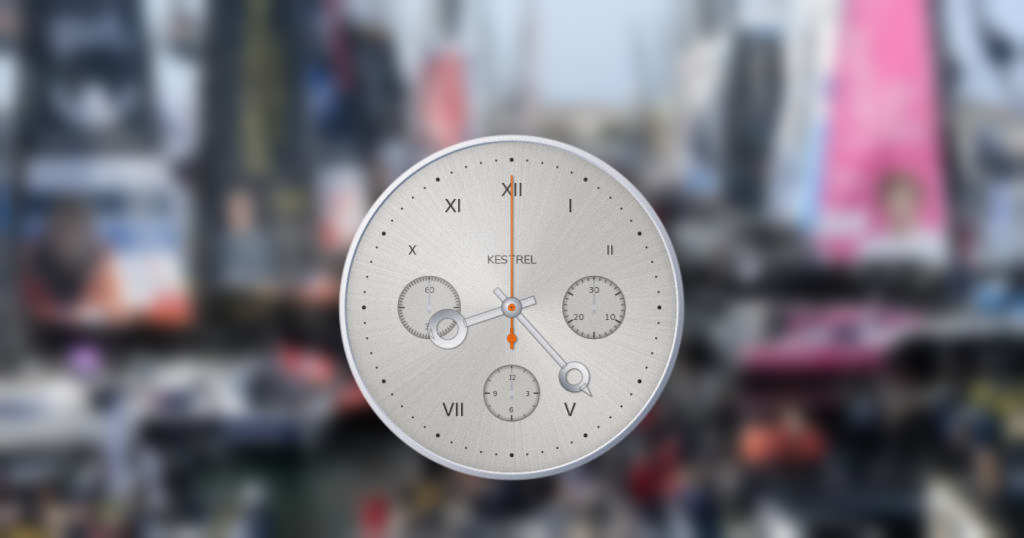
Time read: 8h23
